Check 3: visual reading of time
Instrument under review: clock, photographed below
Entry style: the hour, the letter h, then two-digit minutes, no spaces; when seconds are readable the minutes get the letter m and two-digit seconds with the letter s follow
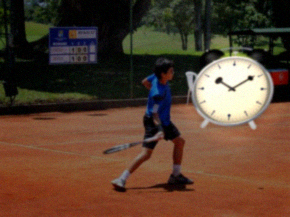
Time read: 10h09
